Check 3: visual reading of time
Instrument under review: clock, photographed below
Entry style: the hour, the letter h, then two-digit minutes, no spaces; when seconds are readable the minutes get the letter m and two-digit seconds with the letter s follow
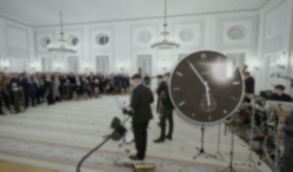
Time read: 5h55
